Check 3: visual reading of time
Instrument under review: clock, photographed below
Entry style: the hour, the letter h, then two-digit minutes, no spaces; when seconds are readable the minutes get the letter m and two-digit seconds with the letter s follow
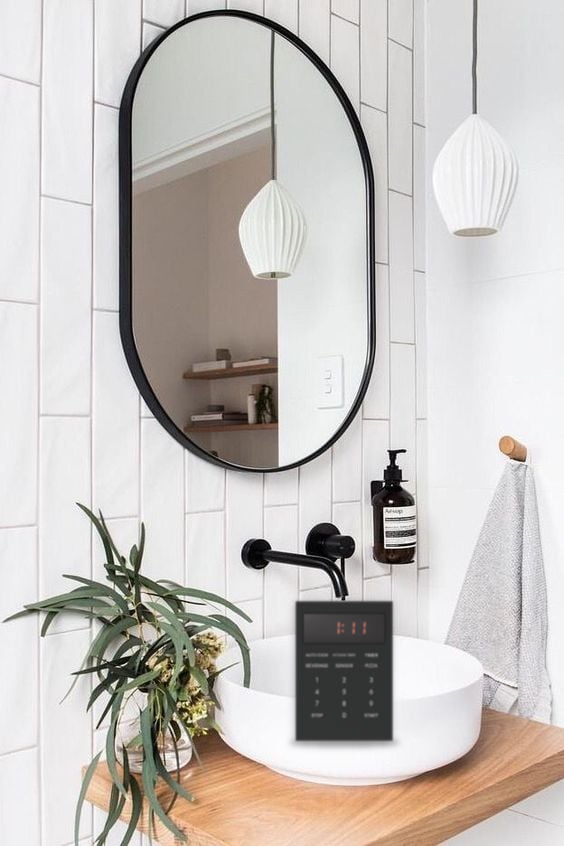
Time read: 1h11
